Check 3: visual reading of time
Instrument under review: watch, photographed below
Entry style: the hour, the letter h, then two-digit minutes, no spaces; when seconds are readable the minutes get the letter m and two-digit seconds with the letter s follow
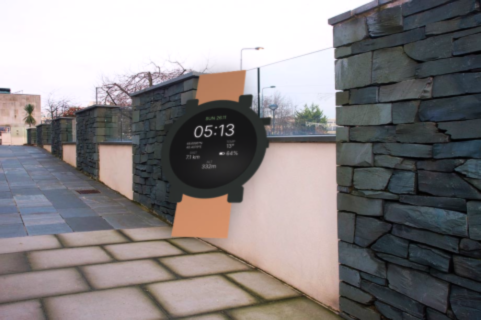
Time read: 5h13
